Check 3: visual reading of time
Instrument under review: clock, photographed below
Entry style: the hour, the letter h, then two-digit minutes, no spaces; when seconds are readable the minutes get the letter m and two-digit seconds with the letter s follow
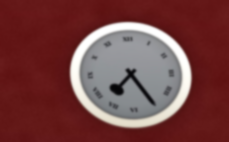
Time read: 7h25
